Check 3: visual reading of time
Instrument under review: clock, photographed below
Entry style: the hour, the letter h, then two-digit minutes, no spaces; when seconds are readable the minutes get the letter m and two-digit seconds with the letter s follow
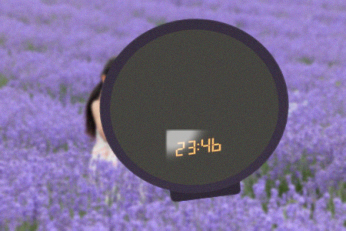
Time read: 23h46
